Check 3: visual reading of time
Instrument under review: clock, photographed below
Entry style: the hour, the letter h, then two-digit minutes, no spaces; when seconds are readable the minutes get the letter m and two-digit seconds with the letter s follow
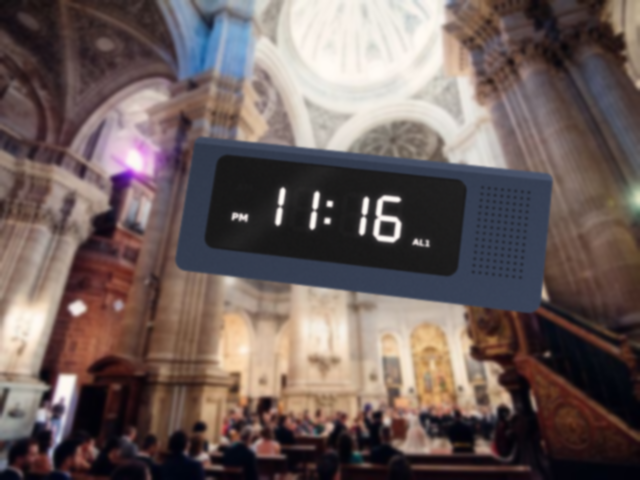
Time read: 11h16
